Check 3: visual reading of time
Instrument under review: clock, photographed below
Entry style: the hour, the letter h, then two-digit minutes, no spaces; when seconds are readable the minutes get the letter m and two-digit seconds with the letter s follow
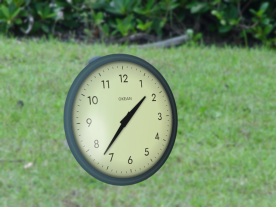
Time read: 1h37
